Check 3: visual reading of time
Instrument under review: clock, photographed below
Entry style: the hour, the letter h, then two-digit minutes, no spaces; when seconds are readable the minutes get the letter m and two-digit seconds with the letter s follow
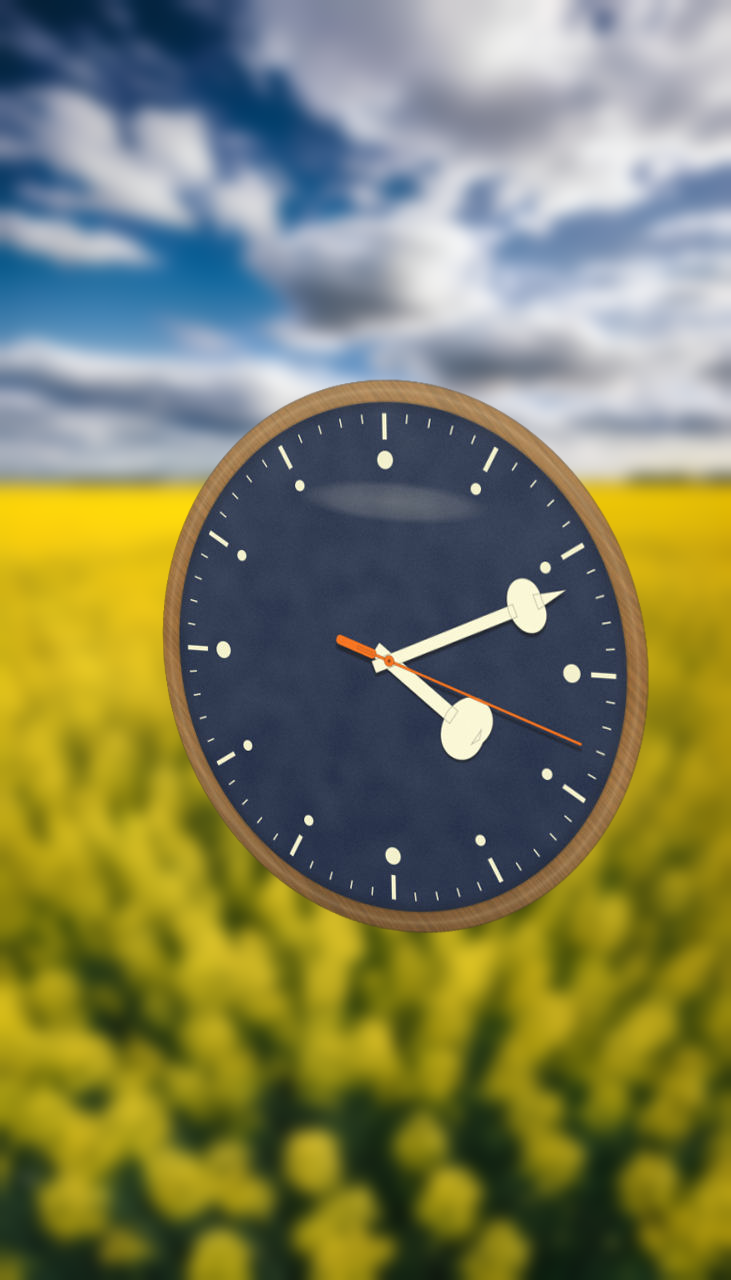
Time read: 4h11m18s
